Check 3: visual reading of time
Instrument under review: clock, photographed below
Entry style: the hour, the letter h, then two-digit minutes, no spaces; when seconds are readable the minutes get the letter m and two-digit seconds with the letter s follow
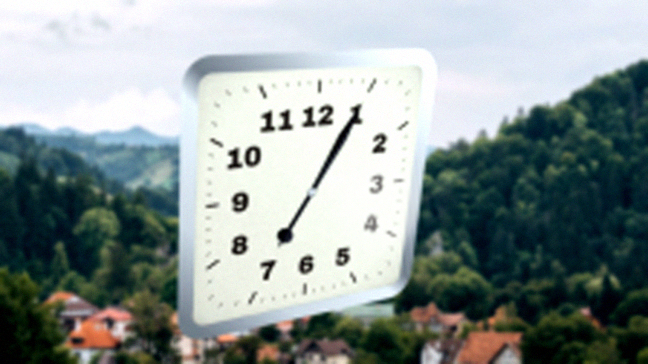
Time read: 7h05
